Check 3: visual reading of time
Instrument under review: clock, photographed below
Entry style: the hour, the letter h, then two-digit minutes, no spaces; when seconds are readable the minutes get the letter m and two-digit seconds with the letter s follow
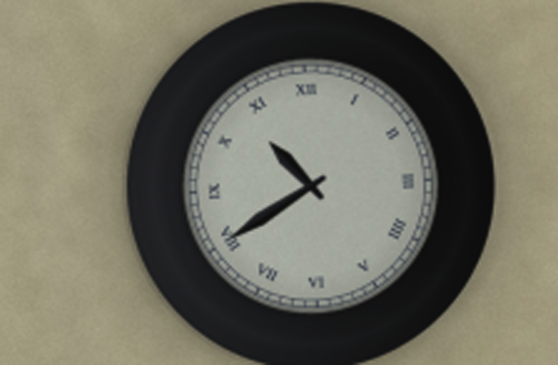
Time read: 10h40
